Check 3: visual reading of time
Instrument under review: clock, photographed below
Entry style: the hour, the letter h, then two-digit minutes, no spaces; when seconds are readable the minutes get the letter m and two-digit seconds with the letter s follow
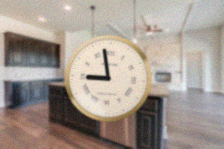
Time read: 8h58
